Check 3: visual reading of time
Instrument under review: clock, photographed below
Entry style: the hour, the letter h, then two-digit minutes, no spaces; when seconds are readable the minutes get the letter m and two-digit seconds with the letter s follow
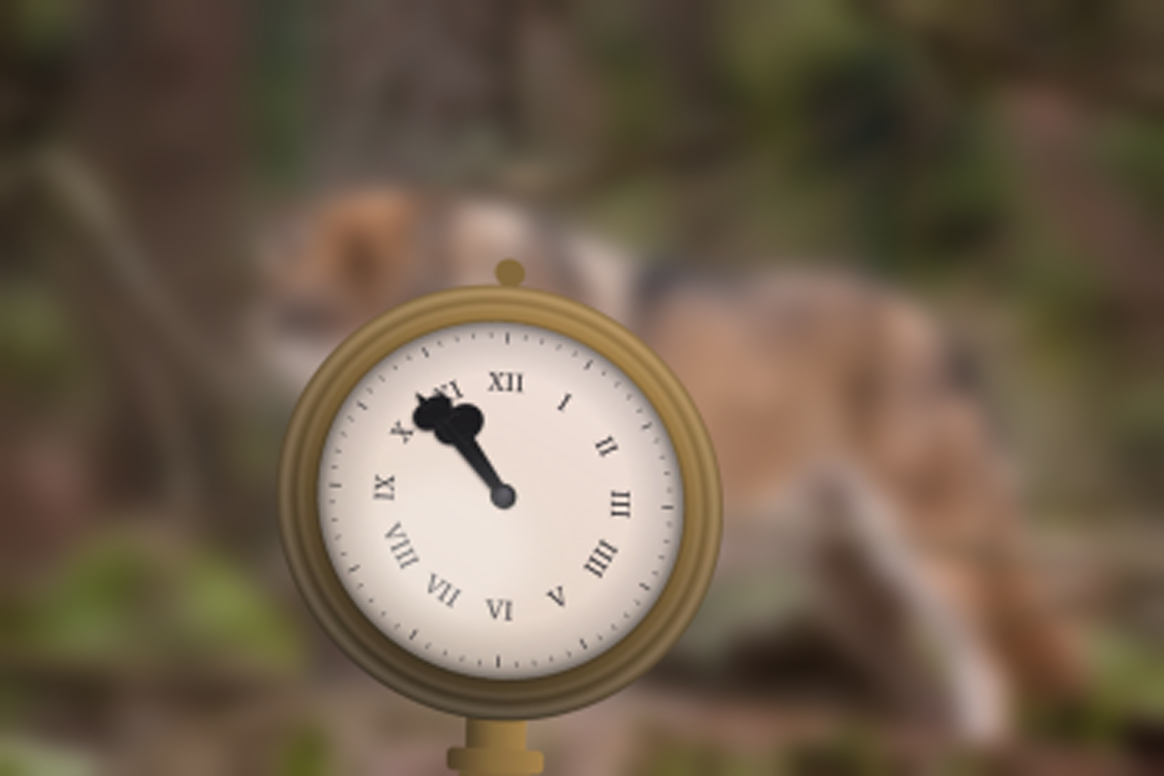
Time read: 10h53
